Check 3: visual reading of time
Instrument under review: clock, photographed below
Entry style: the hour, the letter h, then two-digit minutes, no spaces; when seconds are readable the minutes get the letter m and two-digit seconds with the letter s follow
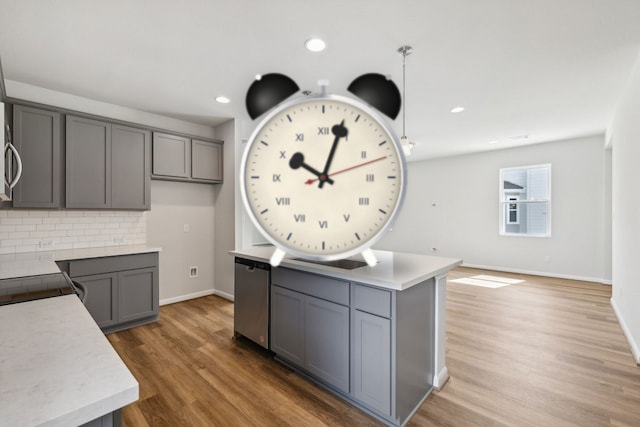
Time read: 10h03m12s
